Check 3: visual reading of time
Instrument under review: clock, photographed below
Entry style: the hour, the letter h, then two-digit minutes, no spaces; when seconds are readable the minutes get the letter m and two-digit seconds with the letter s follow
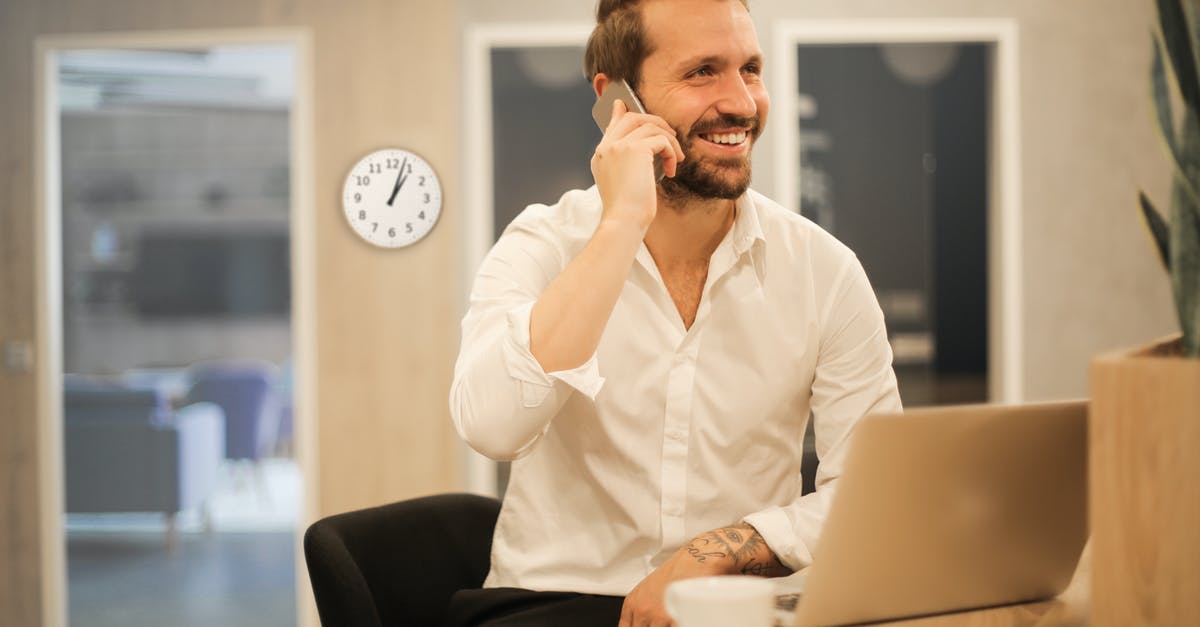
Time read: 1h03
